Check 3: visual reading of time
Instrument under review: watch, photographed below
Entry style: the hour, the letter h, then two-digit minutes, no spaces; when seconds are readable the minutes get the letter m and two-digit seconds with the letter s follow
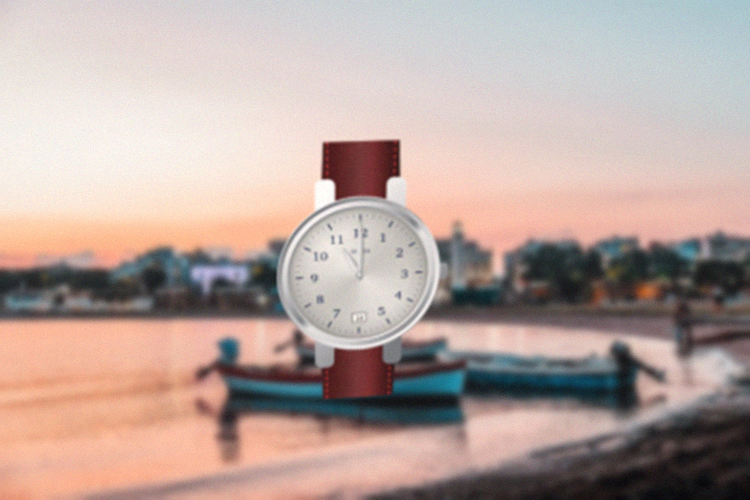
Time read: 11h00
